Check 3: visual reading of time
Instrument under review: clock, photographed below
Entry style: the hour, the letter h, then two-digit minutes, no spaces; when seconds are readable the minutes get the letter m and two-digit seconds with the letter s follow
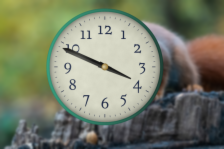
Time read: 3h49
